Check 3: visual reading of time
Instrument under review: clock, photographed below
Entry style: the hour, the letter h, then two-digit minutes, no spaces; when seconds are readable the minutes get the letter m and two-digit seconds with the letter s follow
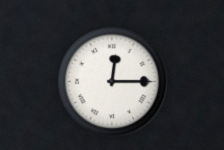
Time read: 12h15
